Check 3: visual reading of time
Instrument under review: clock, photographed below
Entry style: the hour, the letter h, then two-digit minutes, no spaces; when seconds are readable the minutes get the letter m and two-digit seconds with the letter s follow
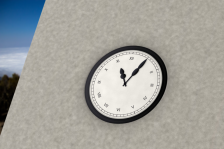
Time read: 11h05
